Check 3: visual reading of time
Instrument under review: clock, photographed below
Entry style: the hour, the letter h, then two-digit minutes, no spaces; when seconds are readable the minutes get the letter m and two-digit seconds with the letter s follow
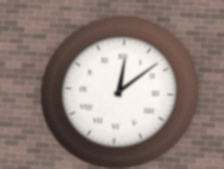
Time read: 12h08
